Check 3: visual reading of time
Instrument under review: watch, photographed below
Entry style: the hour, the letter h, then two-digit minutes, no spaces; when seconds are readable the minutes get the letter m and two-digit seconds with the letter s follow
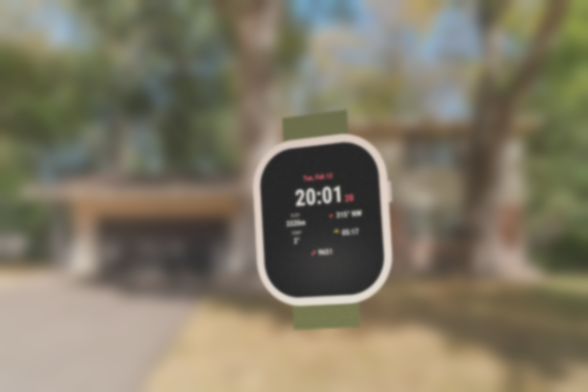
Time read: 20h01
